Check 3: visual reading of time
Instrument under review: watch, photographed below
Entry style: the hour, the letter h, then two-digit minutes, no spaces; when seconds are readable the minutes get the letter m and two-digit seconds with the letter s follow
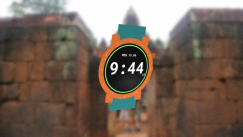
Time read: 9h44
